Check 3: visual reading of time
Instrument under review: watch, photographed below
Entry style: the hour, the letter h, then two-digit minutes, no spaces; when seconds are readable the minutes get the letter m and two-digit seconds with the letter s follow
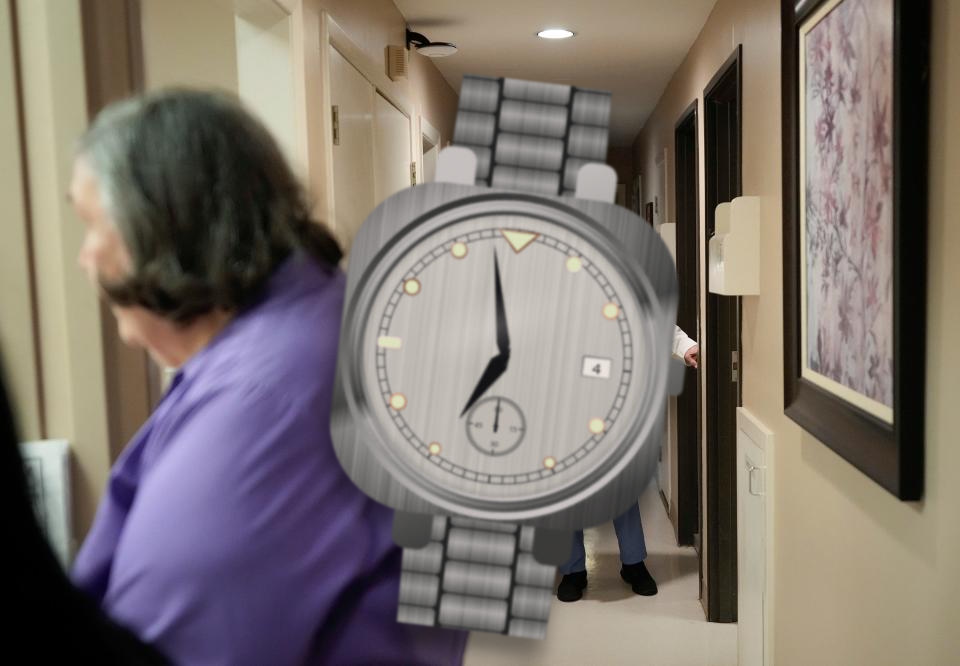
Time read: 6h58
